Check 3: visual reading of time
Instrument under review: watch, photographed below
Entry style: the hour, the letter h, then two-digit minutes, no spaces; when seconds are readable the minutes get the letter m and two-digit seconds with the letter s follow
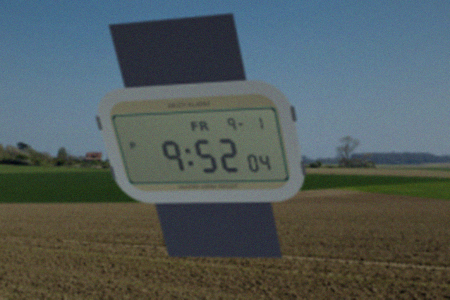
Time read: 9h52m04s
